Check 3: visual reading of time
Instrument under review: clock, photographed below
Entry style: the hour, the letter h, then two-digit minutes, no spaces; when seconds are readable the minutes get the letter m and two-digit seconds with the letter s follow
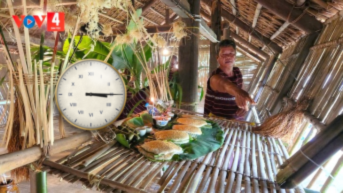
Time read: 3h15
